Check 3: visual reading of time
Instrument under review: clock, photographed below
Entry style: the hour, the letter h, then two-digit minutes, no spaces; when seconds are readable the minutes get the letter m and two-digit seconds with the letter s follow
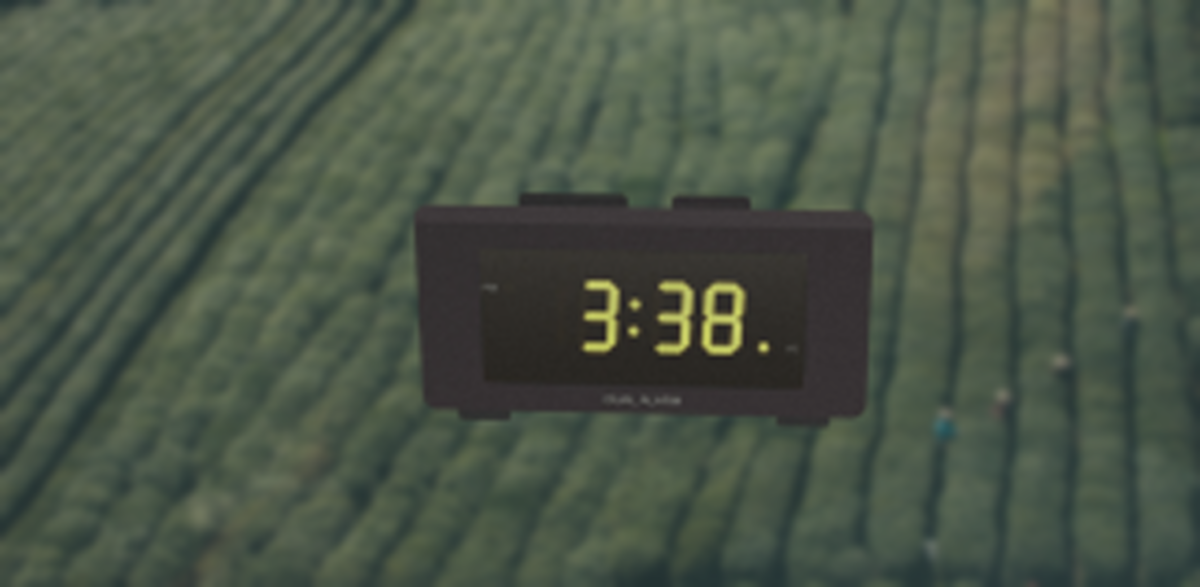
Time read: 3h38
